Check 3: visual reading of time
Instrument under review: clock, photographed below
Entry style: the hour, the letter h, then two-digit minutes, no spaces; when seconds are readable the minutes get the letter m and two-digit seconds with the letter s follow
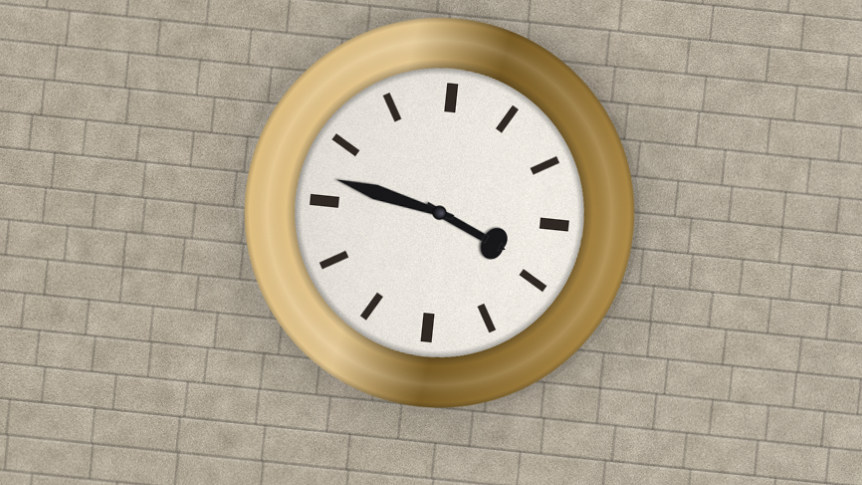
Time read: 3h47
